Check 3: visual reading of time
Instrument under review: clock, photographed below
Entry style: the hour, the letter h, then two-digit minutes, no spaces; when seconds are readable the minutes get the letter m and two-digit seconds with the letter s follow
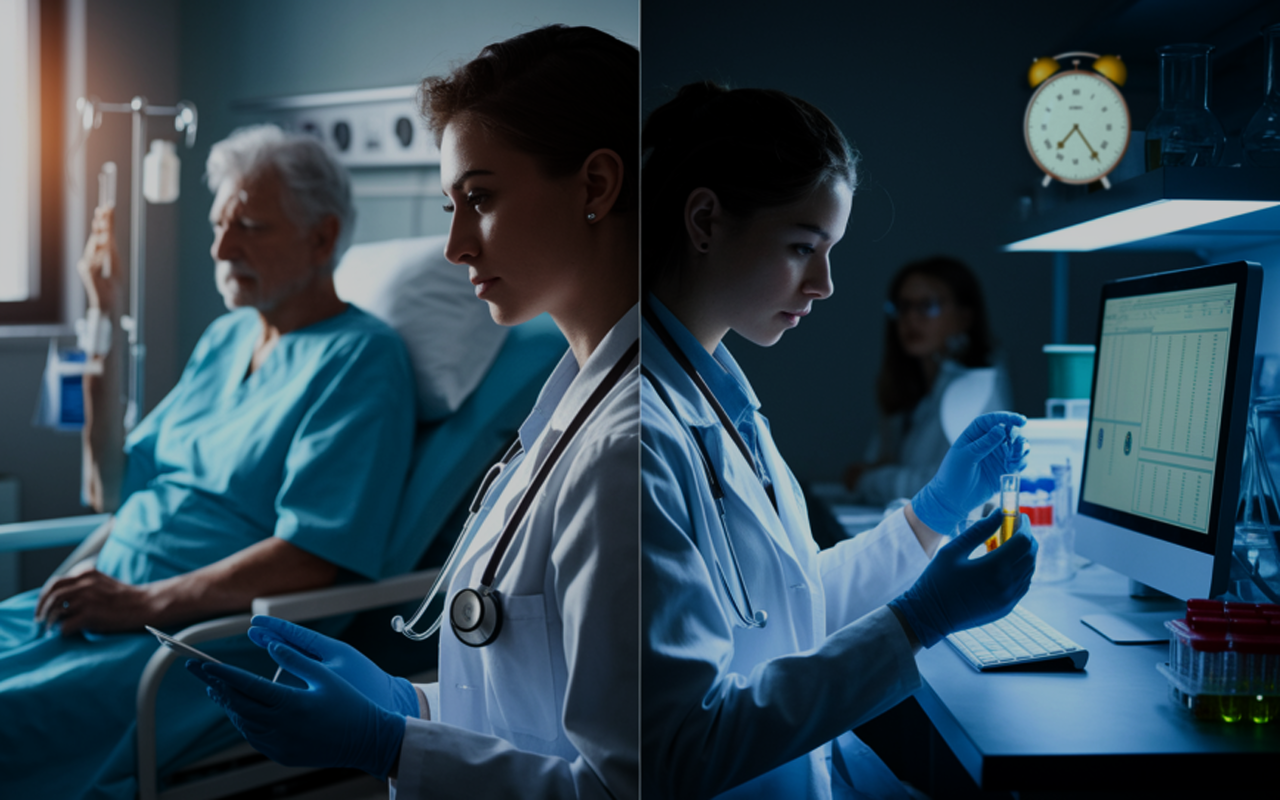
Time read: 7h24
